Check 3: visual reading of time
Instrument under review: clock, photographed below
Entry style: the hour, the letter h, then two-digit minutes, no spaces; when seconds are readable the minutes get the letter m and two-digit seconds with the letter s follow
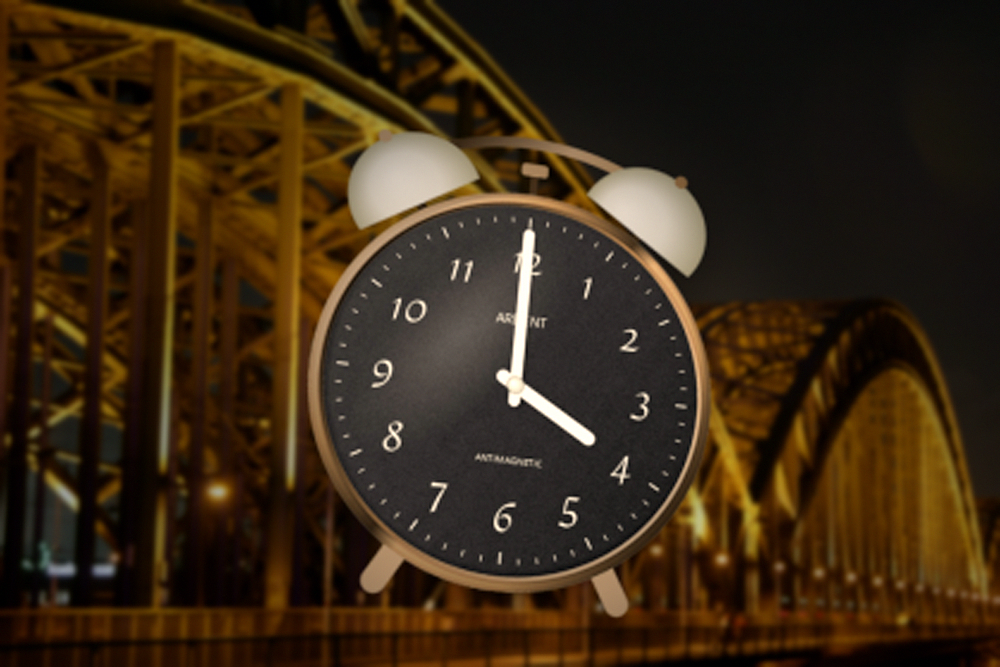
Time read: 4h00
